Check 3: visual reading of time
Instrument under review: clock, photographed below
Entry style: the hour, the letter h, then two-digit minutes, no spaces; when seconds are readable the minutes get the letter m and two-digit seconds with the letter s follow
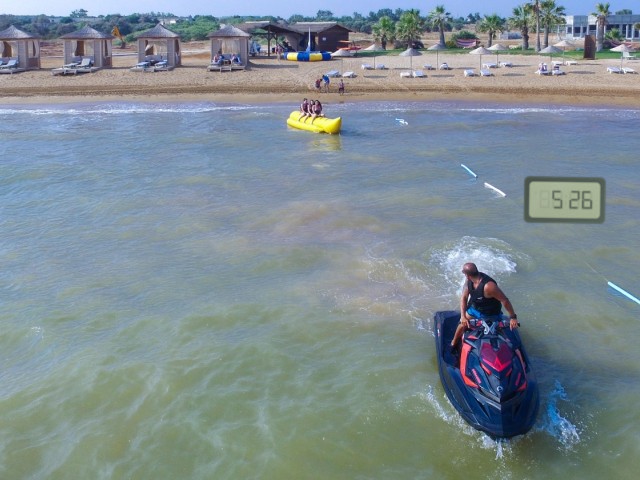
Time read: 5h26
